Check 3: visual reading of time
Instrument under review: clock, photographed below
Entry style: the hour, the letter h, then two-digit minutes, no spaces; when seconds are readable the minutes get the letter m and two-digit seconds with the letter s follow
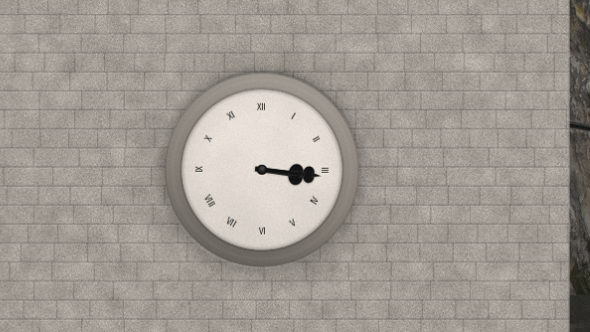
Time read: 3h16
